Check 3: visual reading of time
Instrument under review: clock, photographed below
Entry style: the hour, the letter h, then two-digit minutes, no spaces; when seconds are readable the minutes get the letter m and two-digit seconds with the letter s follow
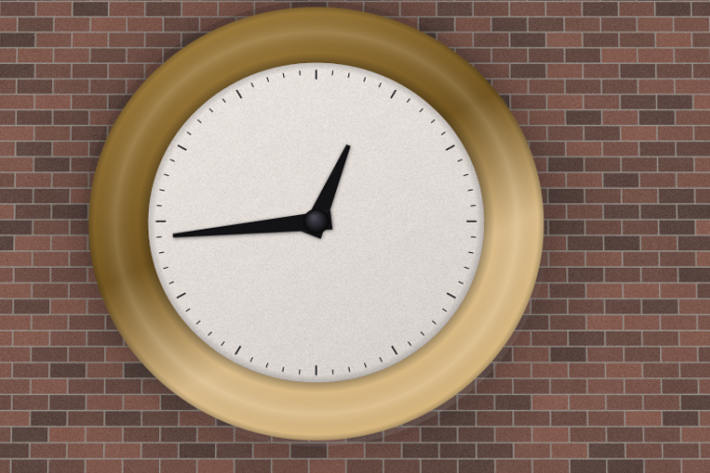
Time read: 12h44
